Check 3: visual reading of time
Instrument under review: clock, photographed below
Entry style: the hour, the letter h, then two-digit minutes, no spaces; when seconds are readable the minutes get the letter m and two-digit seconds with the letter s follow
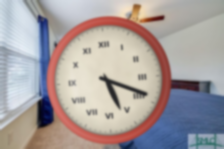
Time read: 5h19
